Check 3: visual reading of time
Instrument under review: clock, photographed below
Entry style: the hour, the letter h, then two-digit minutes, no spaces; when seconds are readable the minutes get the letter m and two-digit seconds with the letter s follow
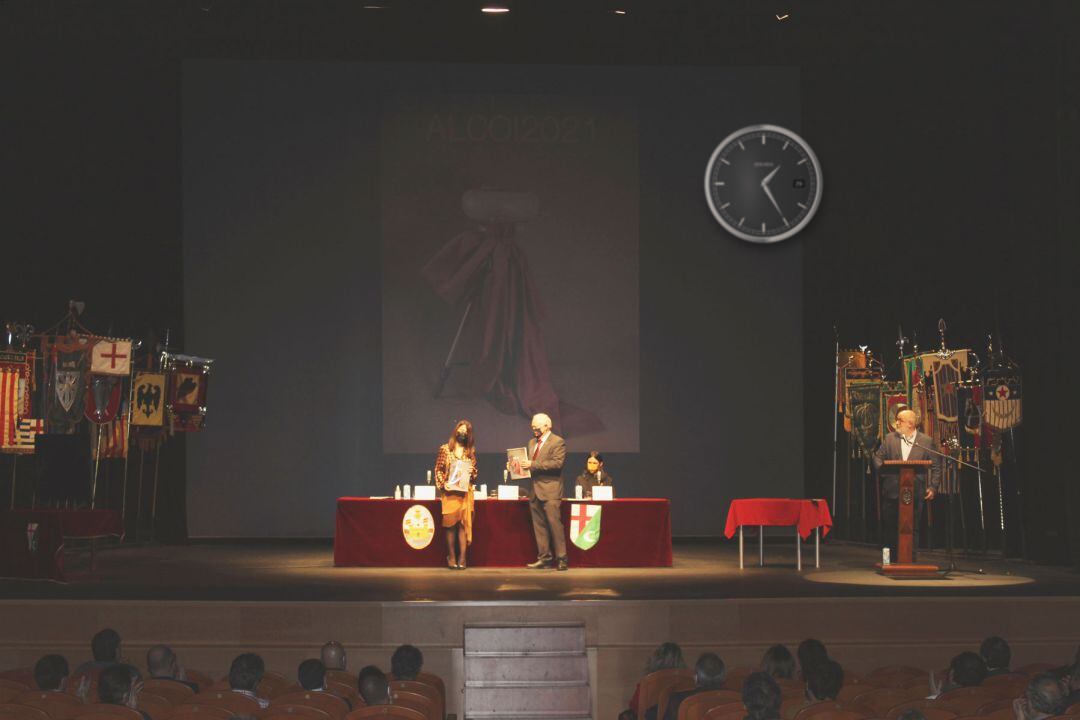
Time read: 1h25
